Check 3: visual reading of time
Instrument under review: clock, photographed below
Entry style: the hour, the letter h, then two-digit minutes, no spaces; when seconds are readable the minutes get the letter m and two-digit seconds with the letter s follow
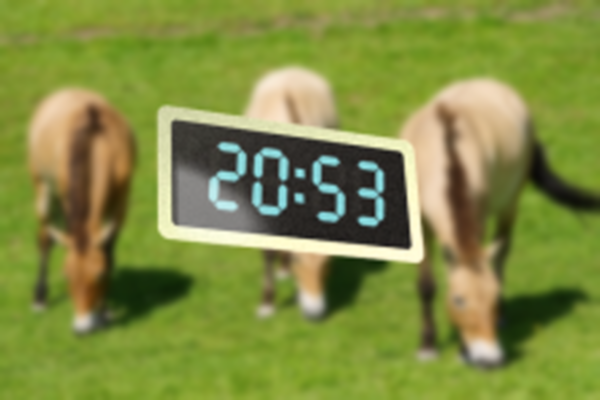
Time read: 20h53
